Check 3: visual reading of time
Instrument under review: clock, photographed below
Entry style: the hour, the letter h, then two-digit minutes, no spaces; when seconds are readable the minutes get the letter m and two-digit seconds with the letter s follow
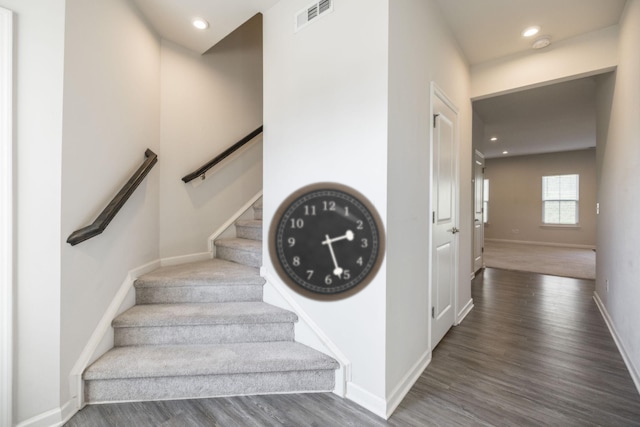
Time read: 2h27
